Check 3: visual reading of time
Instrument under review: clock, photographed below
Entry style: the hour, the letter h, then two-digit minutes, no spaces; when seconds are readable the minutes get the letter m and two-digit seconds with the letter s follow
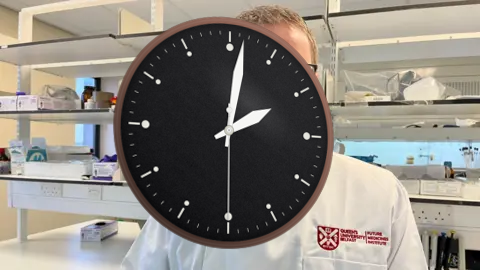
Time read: 2h01m30s
